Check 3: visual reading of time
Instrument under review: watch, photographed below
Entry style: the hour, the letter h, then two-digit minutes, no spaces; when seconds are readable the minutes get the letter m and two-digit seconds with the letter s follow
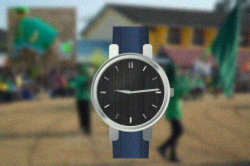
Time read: 9h14
